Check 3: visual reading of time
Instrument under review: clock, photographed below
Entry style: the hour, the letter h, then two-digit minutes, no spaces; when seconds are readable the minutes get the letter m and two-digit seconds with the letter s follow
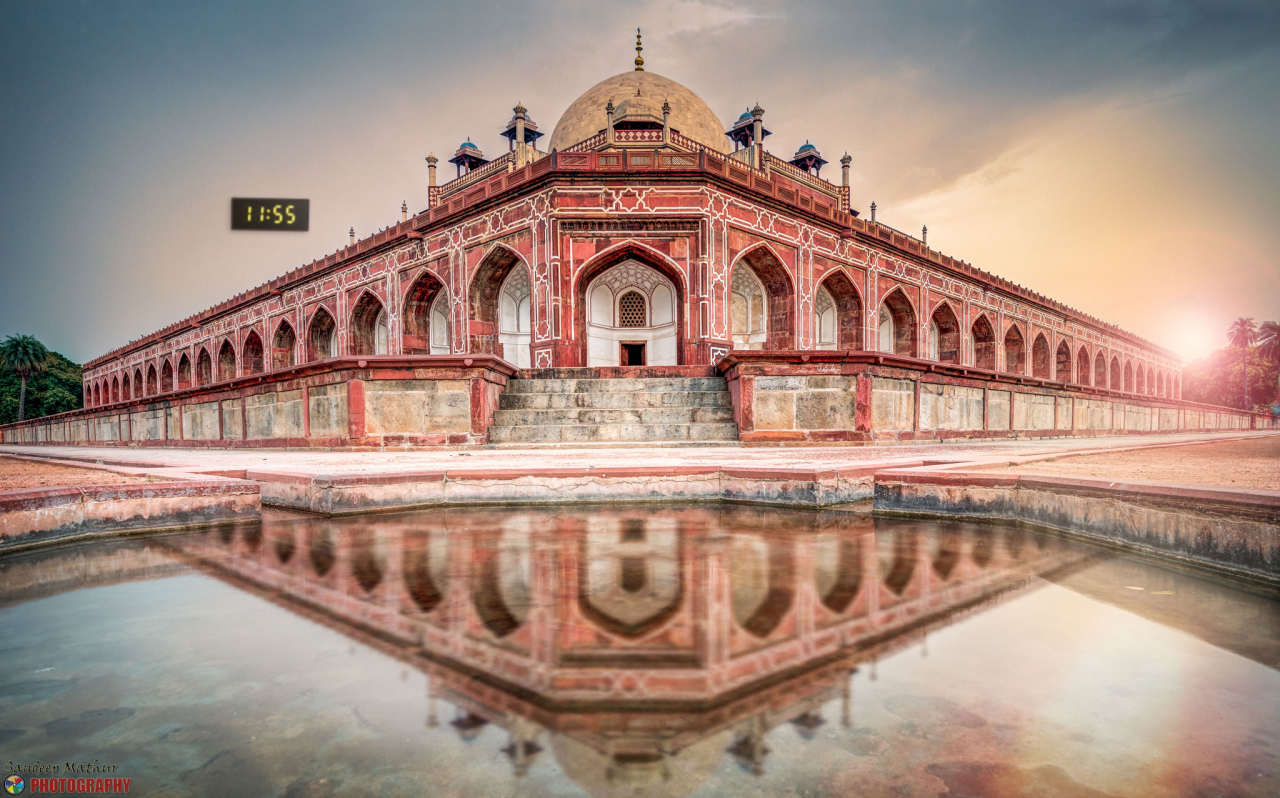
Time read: 11h55
